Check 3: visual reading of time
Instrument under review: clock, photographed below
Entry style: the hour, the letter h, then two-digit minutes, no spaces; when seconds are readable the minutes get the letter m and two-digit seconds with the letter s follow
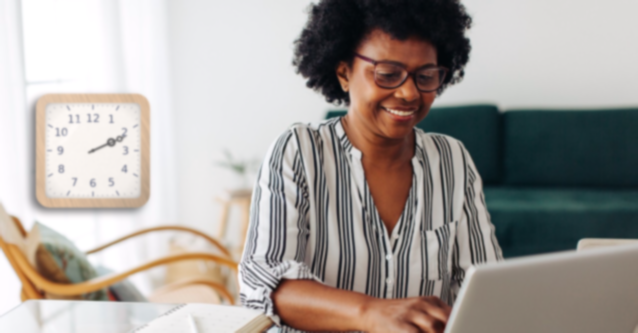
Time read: 2h11
